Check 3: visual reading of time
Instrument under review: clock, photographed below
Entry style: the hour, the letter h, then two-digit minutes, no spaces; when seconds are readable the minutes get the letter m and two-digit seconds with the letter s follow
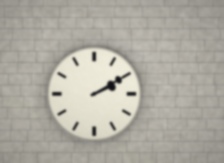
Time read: 2h10
